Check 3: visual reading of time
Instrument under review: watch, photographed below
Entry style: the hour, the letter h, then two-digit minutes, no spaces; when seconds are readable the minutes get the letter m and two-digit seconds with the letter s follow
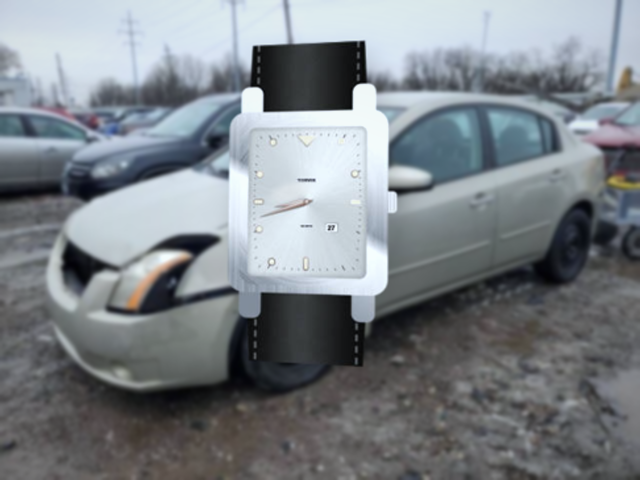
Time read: 8h42
